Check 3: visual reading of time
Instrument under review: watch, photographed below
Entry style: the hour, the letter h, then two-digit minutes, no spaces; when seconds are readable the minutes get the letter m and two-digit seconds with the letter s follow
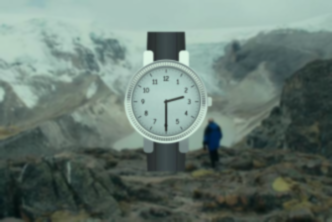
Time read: 2h30
